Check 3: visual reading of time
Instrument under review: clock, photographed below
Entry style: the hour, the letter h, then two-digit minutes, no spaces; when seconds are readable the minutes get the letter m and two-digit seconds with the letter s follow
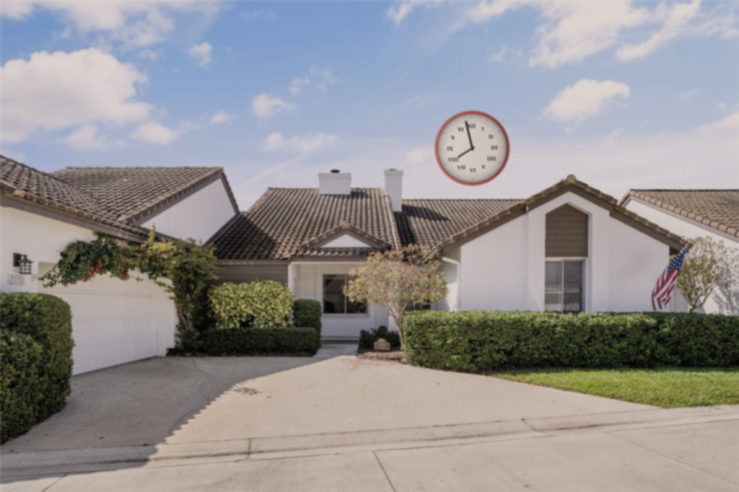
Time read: 7h58
